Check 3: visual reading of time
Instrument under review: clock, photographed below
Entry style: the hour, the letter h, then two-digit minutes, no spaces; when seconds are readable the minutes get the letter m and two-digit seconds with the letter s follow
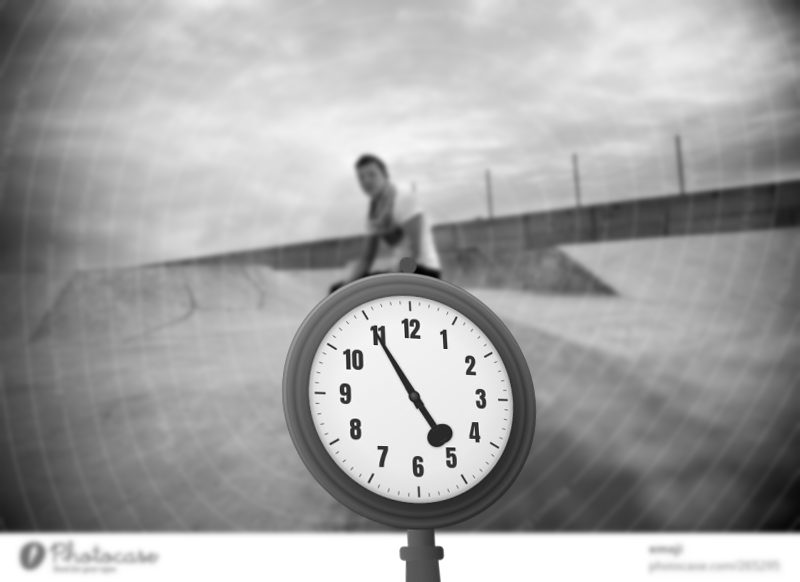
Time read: 4h55
